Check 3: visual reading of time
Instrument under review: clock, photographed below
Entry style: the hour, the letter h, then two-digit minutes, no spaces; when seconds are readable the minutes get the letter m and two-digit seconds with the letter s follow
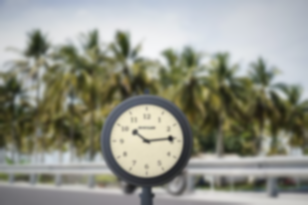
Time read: 10h14
